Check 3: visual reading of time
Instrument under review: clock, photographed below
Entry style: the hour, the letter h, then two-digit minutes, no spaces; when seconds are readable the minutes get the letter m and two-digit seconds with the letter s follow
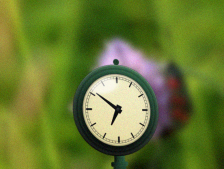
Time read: 6h51
